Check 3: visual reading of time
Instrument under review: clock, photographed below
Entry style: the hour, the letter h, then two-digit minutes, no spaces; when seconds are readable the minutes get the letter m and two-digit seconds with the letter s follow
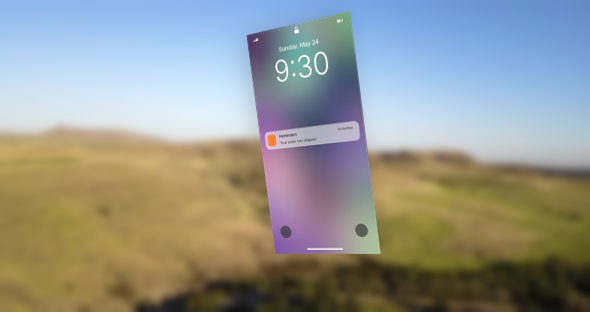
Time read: 9h30
